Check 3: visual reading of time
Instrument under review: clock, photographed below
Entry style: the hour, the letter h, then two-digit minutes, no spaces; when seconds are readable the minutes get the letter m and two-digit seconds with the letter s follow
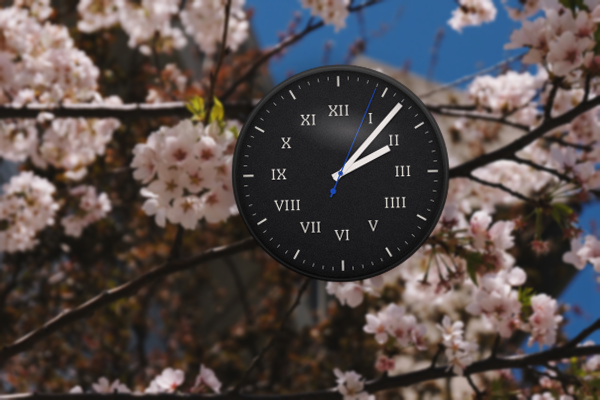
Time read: 2h07m04s
